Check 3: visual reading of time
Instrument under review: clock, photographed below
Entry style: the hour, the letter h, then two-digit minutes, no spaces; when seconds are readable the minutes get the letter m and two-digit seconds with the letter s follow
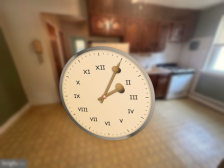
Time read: 2h05
